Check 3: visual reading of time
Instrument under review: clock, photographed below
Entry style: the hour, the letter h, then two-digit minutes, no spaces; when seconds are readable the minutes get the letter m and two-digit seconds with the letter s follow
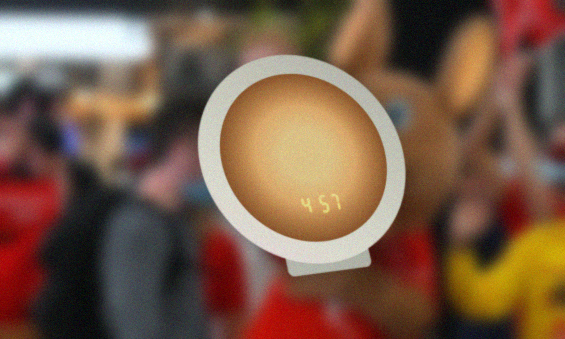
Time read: 4h57
